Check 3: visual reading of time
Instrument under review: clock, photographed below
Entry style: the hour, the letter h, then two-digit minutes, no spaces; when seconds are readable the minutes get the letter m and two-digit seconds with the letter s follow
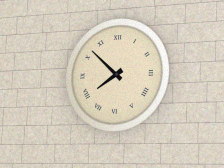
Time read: 7h52
